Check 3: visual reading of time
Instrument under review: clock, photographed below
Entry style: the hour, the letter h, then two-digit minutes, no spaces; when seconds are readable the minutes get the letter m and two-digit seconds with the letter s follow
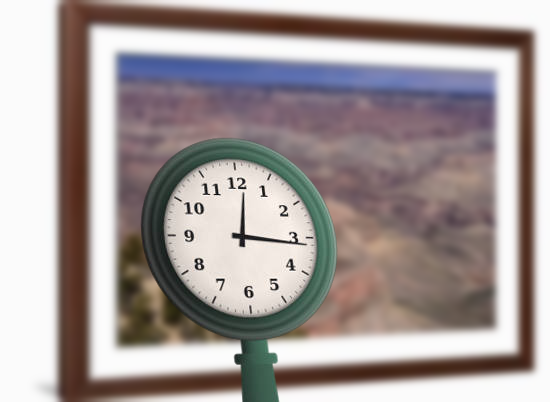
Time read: 12h16
